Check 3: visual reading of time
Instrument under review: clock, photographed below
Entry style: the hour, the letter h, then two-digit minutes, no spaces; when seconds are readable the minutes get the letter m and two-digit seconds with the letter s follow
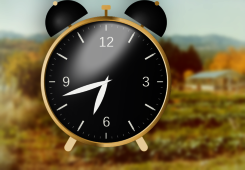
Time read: 6h42
